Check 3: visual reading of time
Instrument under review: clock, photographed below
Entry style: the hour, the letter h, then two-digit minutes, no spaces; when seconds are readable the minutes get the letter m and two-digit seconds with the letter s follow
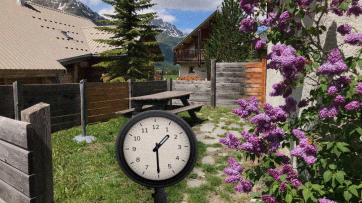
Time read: 1h30
